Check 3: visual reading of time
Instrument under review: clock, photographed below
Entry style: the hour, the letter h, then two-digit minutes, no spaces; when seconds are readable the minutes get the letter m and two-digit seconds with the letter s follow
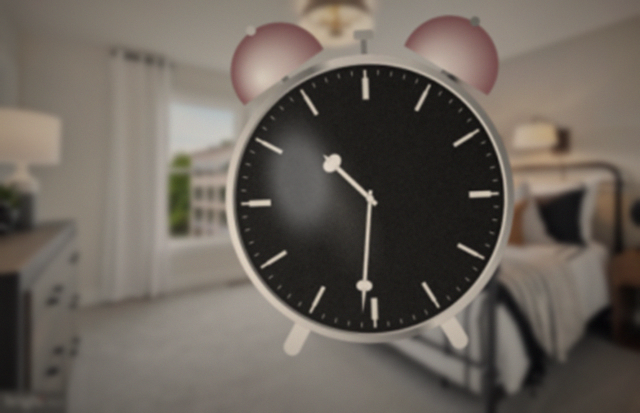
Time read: 10h31
